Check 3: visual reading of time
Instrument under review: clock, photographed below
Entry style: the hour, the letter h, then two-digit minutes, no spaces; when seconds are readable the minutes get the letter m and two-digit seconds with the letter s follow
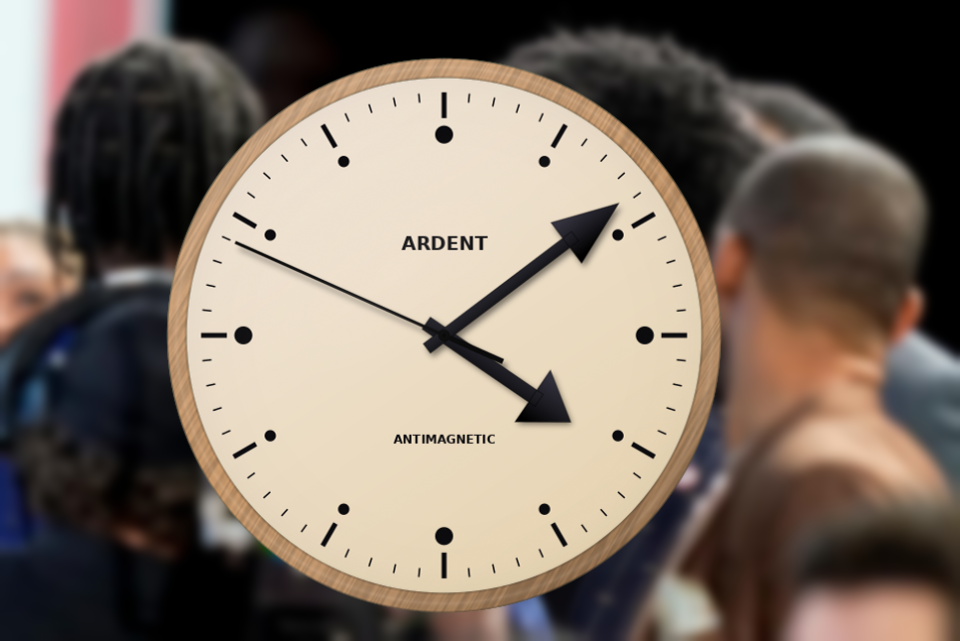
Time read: 4h08m49s
